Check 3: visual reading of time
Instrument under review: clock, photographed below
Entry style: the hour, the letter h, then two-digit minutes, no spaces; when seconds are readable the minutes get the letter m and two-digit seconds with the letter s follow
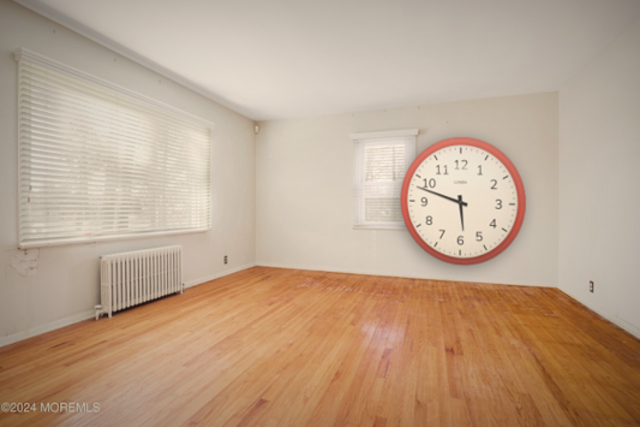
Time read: 5h48
